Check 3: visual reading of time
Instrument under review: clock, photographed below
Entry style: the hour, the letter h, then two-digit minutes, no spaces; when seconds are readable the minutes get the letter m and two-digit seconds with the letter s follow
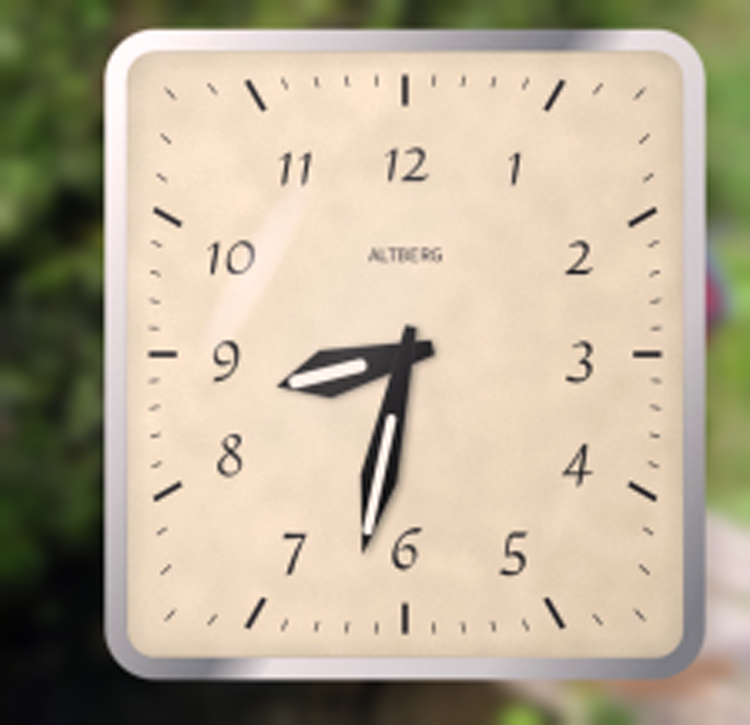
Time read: 8h32
